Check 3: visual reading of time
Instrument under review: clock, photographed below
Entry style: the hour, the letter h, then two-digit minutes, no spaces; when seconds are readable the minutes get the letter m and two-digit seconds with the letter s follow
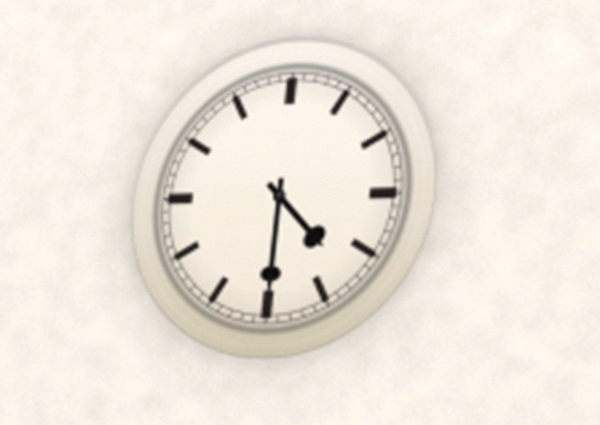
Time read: 4h30
